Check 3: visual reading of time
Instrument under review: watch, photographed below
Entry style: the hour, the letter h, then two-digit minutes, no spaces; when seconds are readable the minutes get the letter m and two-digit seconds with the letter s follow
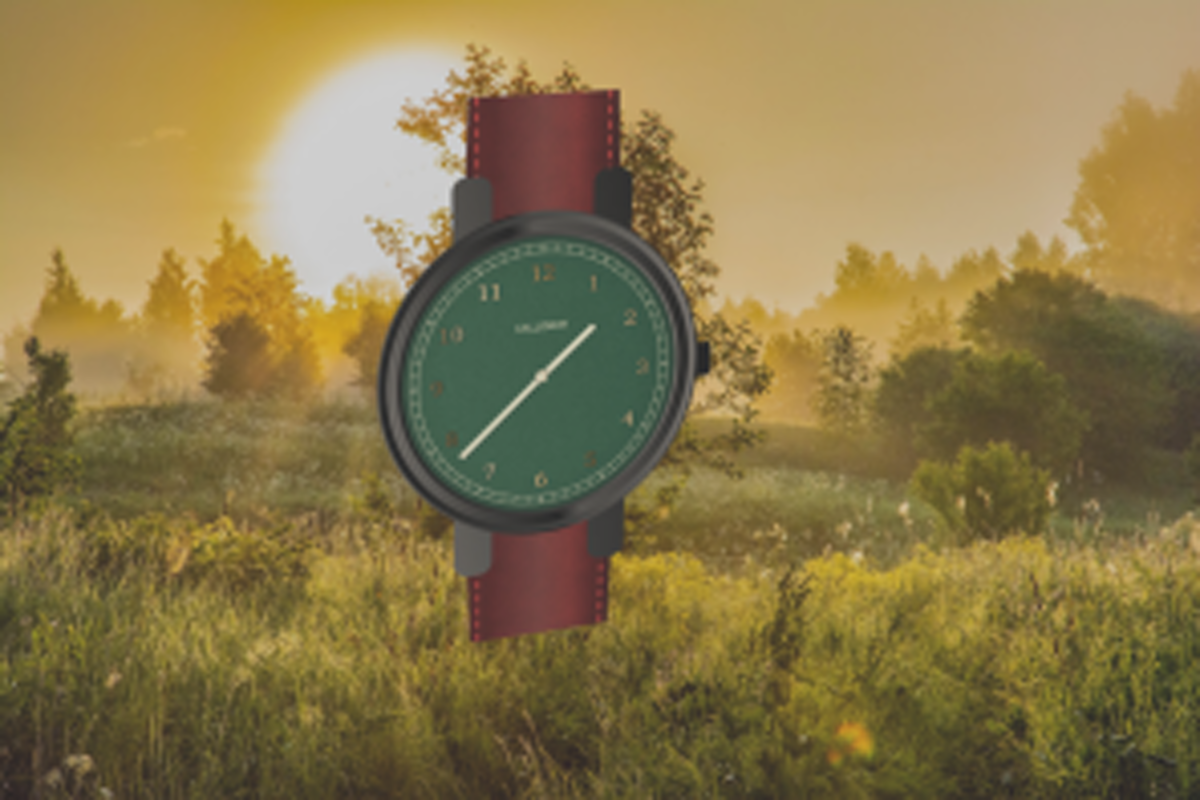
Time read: 1h38
